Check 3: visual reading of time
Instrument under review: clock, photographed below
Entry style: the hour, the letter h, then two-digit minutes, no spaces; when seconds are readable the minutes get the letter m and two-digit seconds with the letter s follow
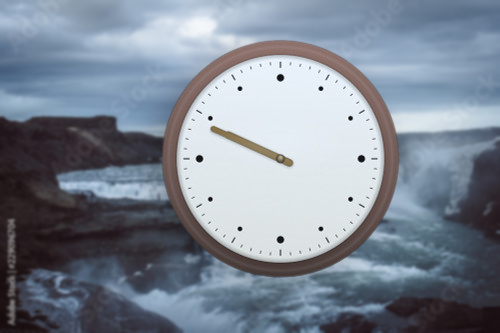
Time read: 9h49
